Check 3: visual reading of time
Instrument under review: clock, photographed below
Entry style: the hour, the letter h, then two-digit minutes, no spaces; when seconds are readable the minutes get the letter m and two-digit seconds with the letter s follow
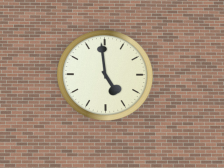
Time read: 4h59
